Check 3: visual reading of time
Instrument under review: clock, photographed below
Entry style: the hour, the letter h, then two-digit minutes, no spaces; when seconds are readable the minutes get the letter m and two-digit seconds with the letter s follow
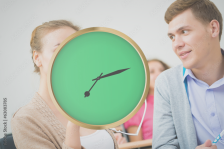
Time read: 7h12
